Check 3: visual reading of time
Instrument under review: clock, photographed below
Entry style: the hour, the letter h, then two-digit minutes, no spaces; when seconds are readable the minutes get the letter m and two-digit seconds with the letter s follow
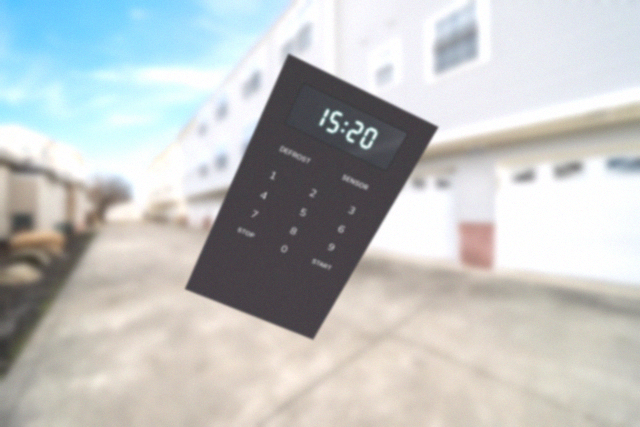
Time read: 15h20
